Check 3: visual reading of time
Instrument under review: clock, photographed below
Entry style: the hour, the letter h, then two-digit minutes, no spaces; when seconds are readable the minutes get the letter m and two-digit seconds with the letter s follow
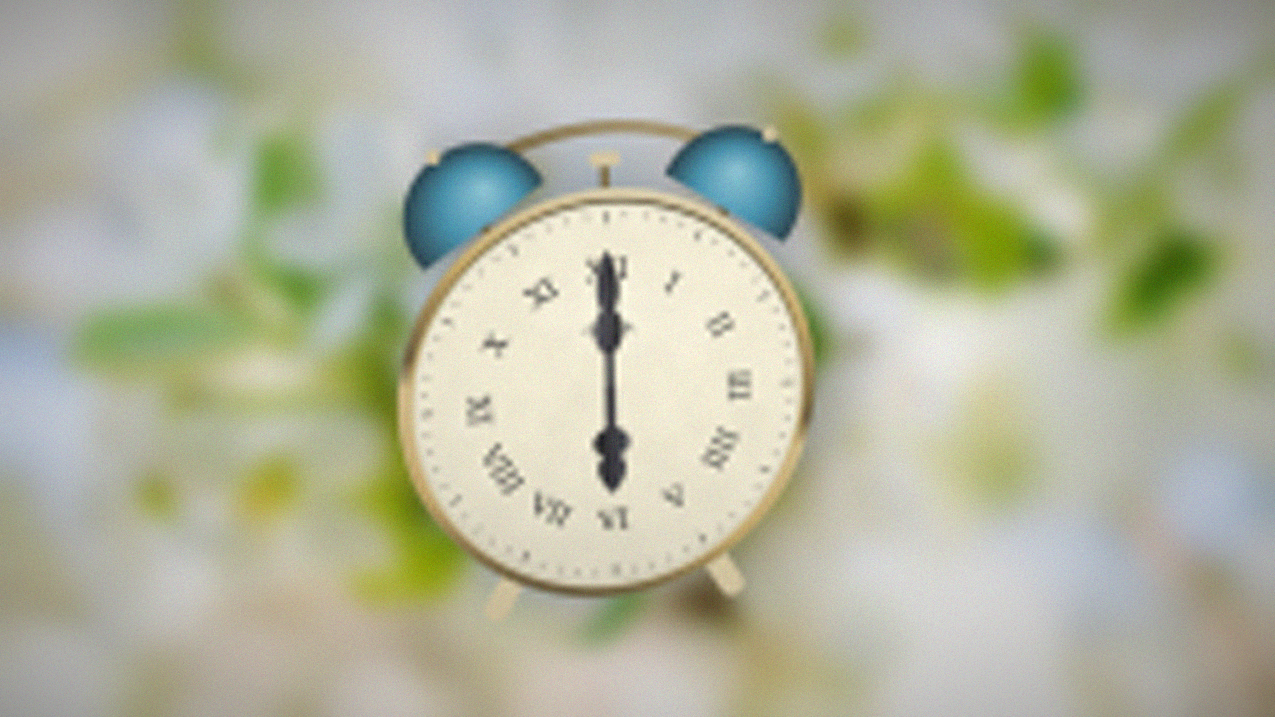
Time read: 6h00
